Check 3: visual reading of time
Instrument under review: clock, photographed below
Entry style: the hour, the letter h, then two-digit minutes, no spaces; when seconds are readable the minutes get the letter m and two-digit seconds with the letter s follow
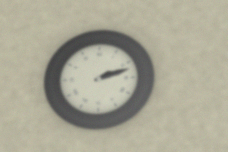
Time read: 2h12
